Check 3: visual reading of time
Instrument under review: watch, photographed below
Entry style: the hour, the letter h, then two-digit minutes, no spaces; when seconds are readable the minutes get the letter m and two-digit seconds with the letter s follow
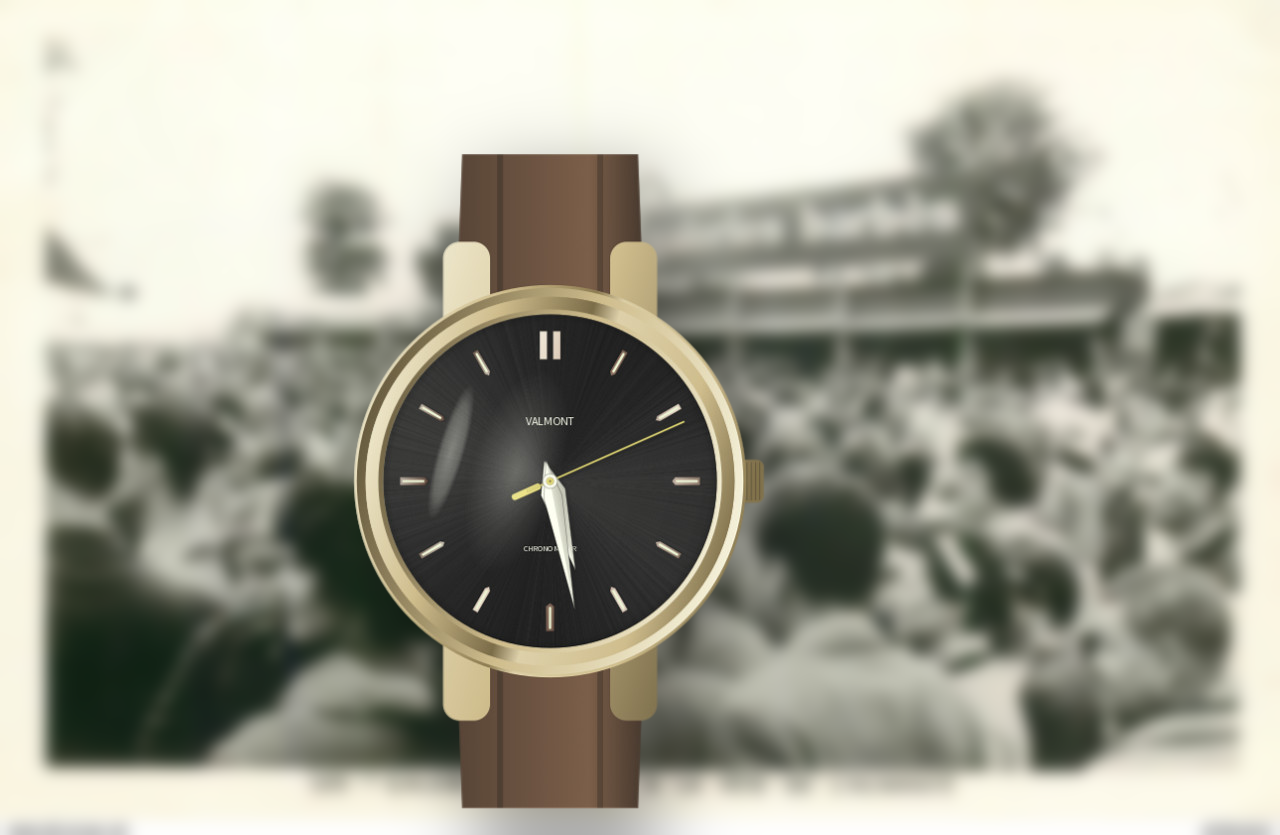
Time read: 5h28m11s
